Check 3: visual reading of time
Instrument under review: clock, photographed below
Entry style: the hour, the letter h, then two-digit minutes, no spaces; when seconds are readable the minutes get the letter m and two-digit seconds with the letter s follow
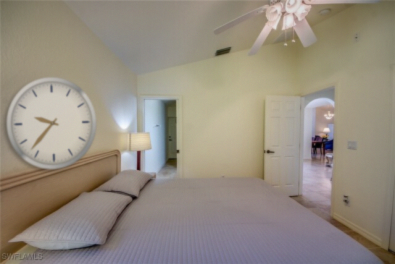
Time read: 9h37
